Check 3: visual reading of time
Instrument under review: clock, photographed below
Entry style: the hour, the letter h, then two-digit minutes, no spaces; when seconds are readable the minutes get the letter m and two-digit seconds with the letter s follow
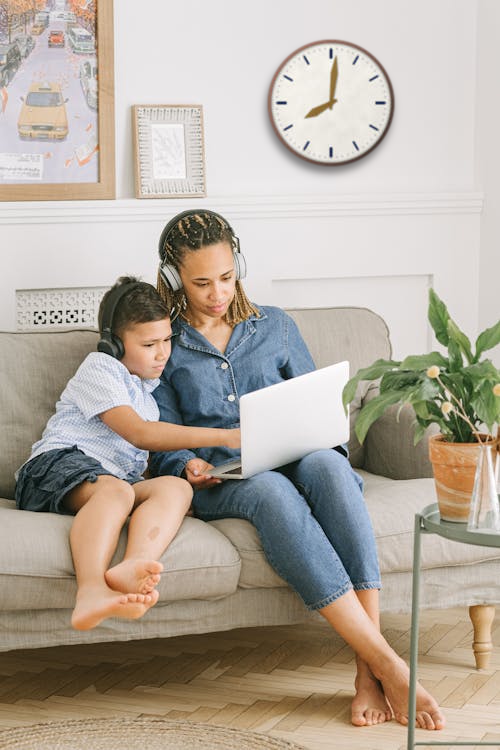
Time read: 8h01
